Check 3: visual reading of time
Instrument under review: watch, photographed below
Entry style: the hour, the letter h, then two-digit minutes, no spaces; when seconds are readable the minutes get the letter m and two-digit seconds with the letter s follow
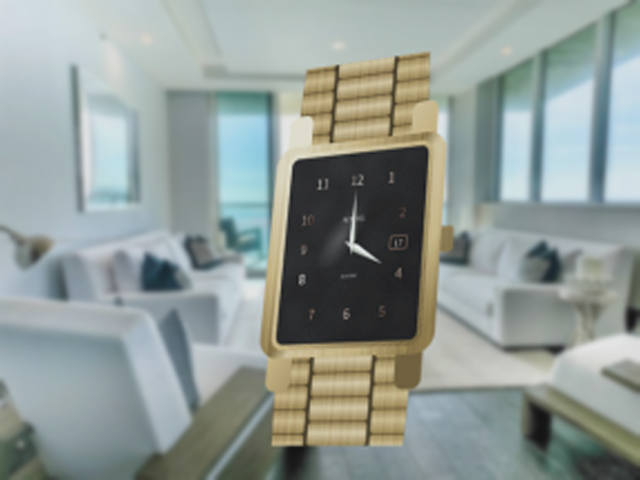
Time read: 4h00
